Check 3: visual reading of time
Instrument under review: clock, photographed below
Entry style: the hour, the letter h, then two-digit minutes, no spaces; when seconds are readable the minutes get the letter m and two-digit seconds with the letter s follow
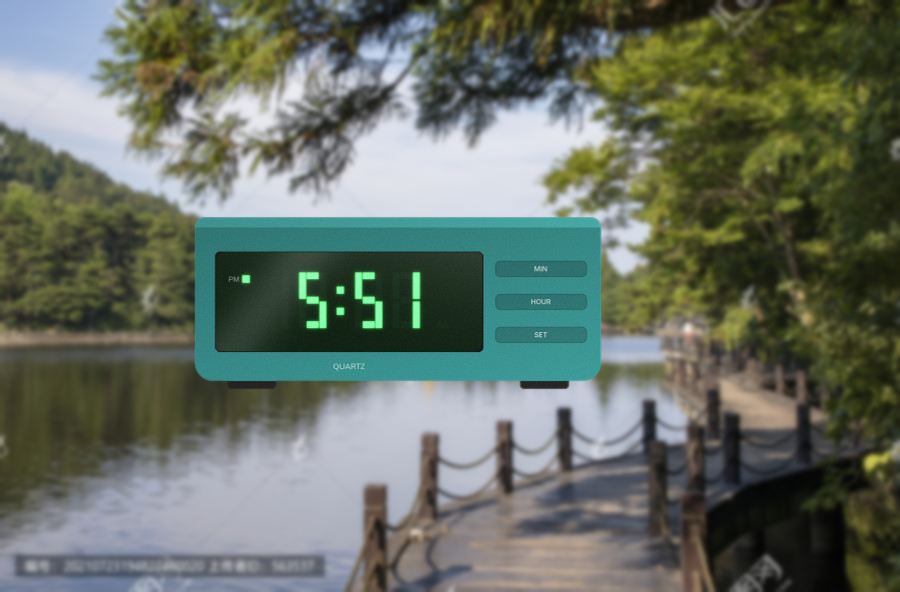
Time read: 5h51
